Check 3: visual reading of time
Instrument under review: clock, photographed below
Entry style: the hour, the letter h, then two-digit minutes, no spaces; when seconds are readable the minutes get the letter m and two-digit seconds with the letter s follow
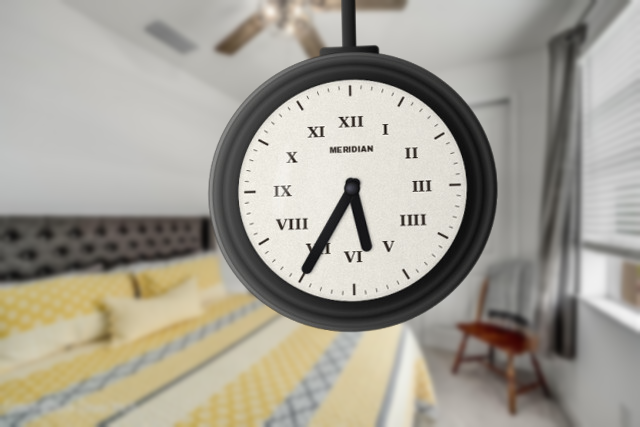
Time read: 5h35
